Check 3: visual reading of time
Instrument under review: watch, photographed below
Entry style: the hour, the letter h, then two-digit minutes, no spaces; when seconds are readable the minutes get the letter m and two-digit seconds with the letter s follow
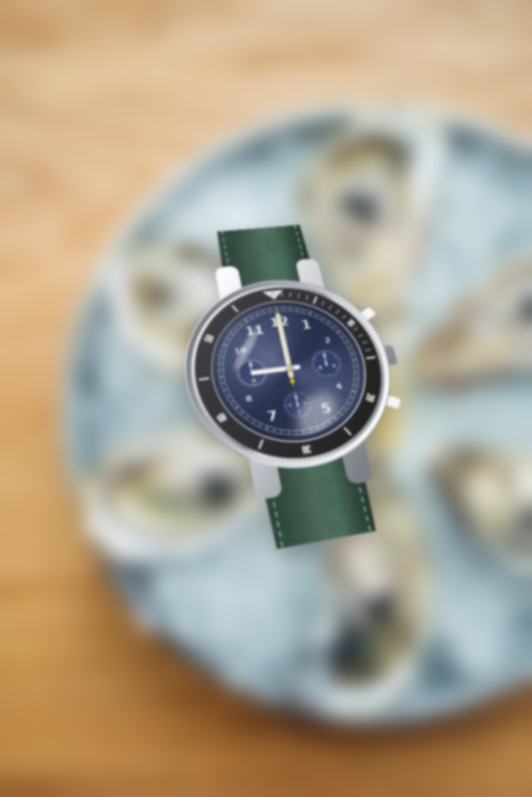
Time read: 9h00
